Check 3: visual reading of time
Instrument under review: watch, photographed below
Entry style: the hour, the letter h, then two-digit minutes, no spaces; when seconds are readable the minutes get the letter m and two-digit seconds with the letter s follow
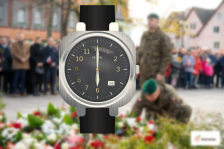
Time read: 6h00
